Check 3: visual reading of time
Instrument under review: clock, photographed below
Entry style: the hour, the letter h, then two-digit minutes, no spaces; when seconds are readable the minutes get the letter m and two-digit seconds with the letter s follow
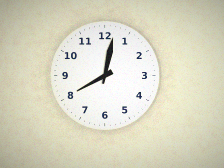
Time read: 8h02
